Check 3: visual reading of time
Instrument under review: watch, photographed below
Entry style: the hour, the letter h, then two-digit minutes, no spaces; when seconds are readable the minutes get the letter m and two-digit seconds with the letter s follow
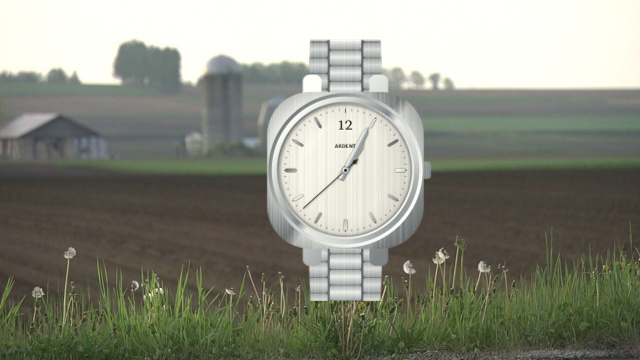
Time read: 1h04m38s
